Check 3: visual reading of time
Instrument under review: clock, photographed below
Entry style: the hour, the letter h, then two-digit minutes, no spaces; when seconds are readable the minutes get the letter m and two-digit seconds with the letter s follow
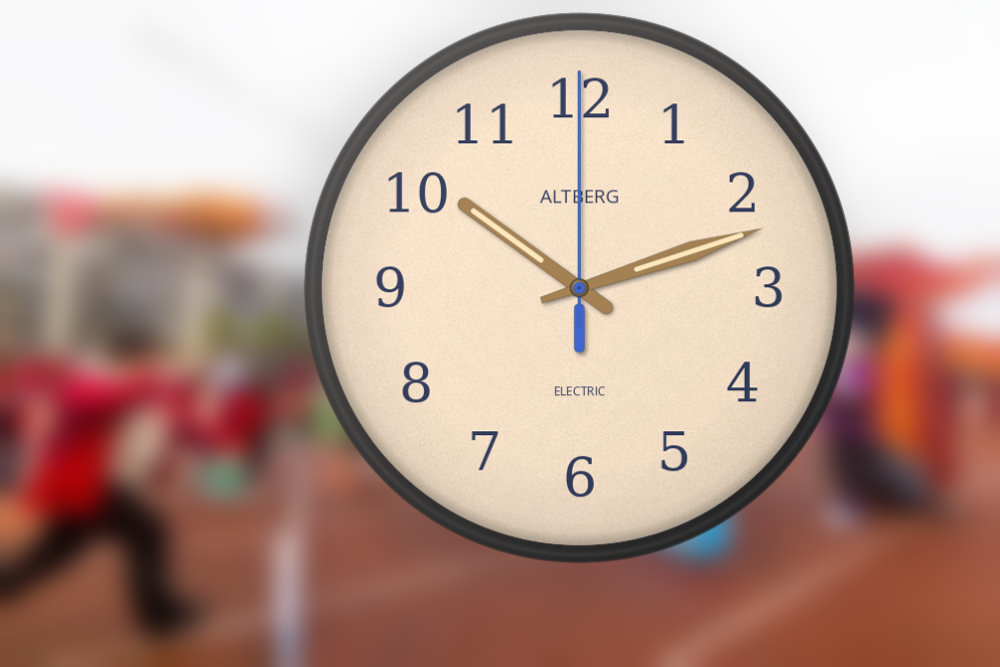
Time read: 10h12m00s
